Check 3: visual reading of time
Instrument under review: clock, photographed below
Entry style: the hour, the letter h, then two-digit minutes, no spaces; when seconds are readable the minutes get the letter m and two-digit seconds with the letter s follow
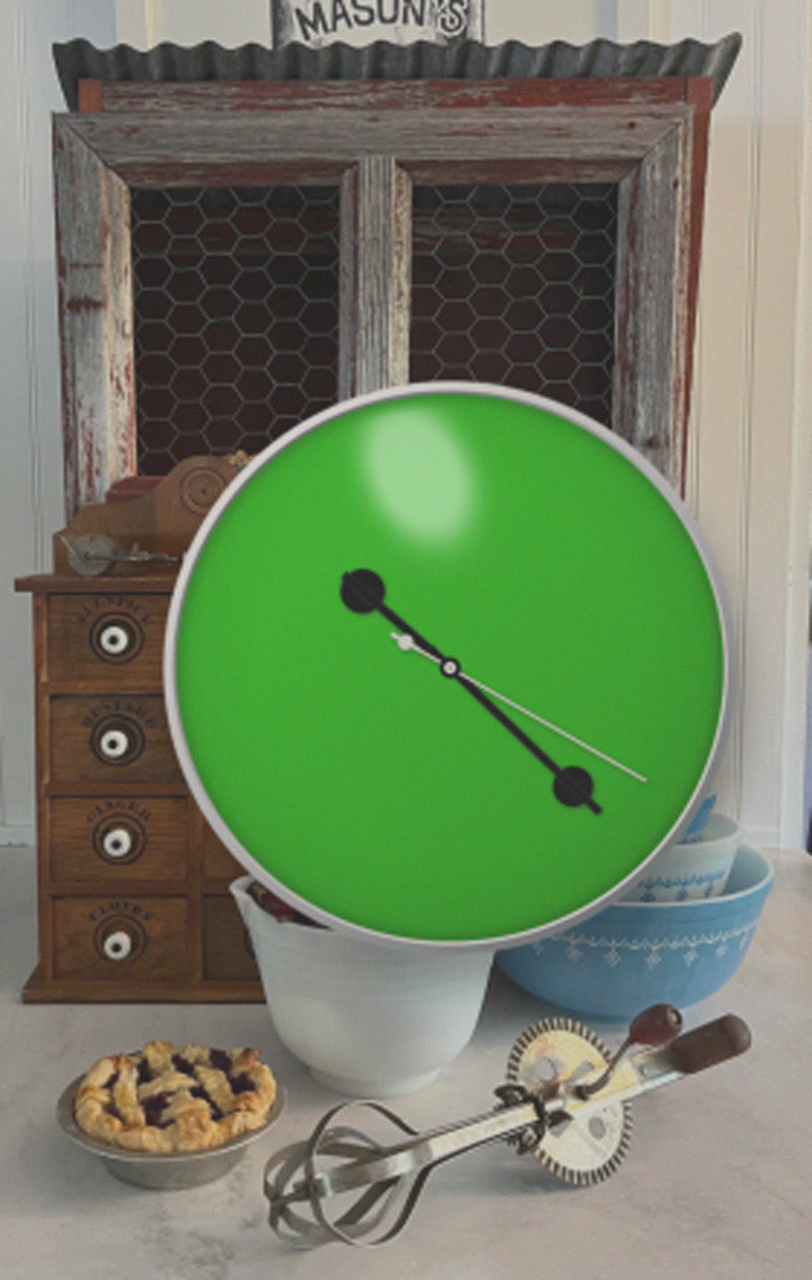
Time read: 10h22m20s
